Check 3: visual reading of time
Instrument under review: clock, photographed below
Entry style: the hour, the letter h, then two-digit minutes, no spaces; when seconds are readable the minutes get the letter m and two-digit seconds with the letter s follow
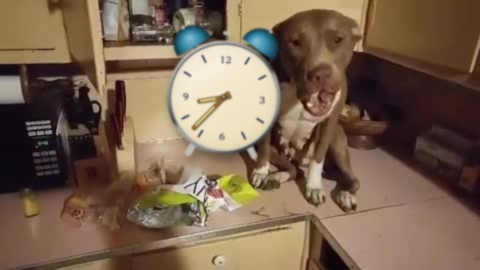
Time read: 8h37
